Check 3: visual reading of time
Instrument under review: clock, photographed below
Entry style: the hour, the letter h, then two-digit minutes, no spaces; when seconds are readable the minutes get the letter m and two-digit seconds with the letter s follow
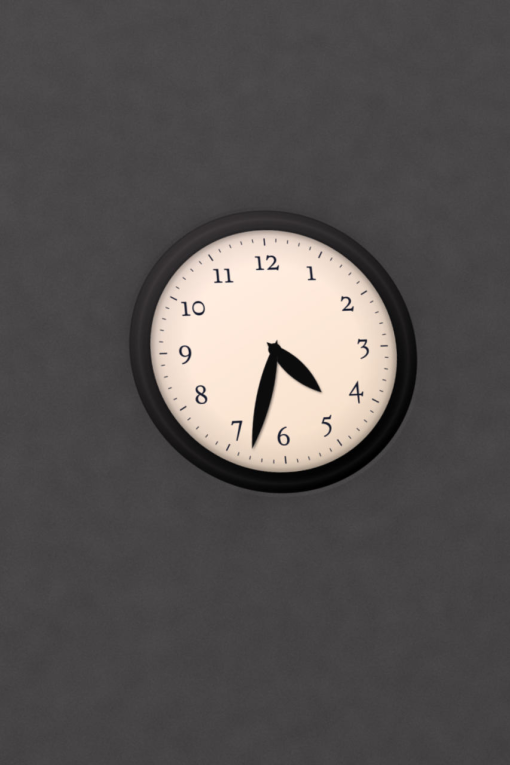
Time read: 4h33
